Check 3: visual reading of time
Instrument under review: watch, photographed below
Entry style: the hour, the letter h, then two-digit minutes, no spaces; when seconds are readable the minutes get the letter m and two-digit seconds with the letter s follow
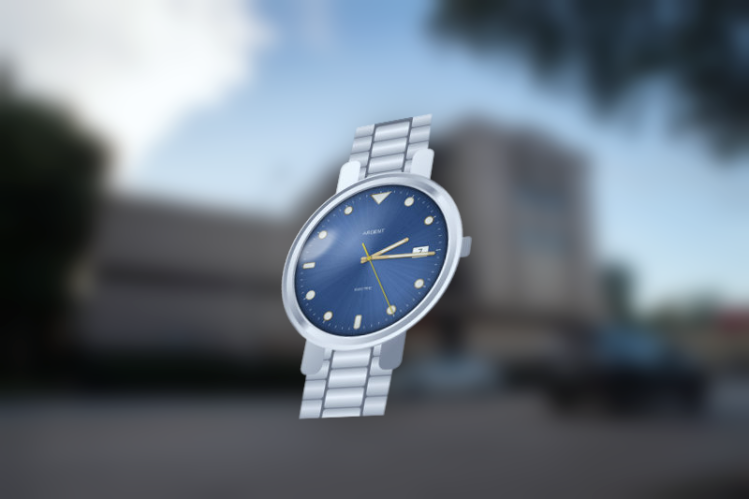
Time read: 2h15m25s
